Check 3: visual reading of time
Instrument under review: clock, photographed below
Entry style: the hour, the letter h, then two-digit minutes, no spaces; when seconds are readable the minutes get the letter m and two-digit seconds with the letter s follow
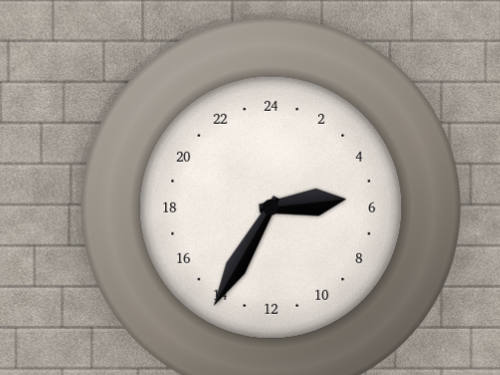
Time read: 5h35
